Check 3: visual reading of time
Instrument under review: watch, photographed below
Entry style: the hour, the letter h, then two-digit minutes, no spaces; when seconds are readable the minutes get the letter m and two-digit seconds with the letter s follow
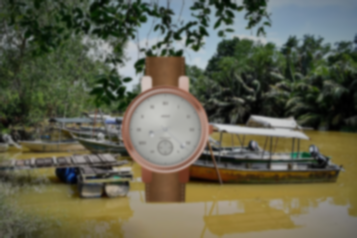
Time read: 8h22
